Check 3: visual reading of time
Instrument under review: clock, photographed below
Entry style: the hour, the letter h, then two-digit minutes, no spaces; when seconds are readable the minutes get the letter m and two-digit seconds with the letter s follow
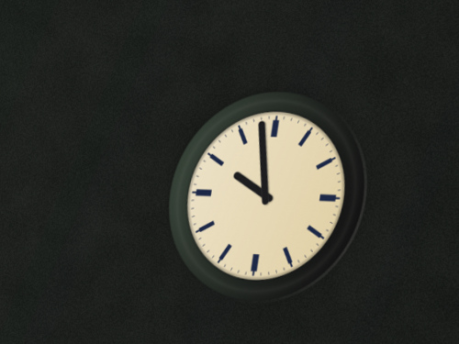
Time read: 9h58
